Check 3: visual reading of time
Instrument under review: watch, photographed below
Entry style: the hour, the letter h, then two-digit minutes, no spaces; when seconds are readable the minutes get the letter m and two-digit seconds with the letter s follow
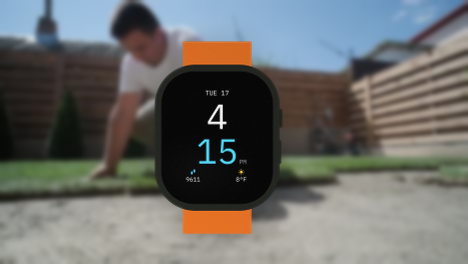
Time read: 4h15
